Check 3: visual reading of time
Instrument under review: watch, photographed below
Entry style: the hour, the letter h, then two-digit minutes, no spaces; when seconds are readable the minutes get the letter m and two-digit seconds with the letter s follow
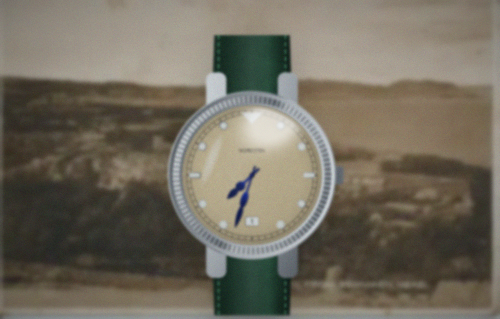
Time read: 7h33
